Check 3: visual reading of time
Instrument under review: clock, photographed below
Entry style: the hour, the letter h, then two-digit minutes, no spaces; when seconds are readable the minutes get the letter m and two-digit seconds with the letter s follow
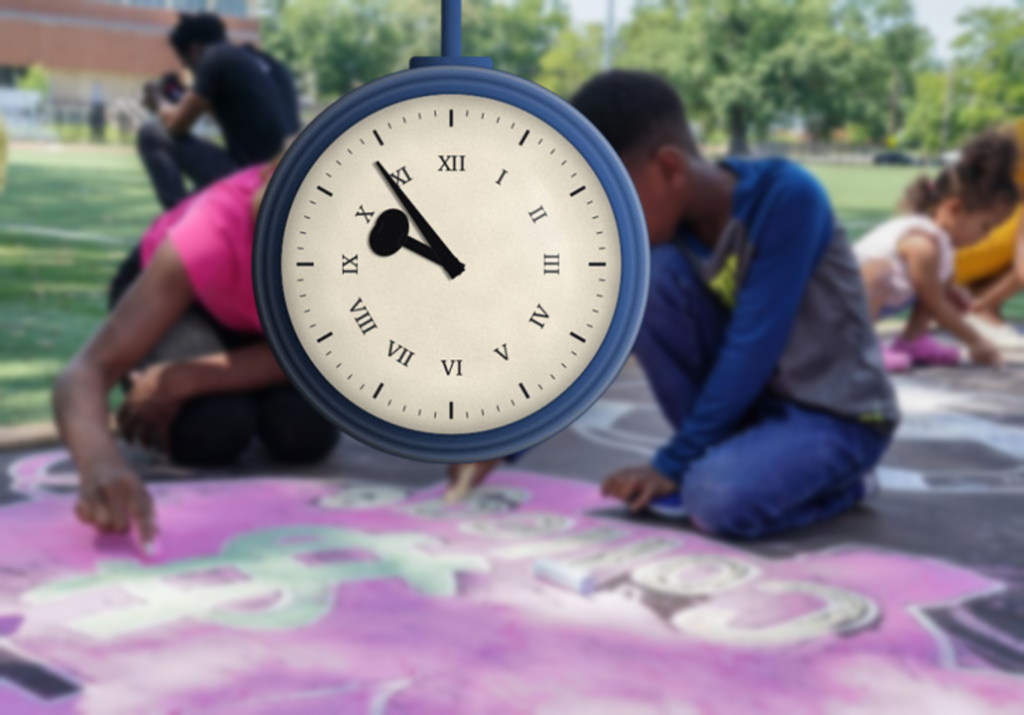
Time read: 9h54
